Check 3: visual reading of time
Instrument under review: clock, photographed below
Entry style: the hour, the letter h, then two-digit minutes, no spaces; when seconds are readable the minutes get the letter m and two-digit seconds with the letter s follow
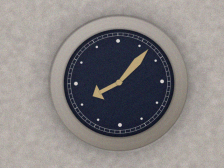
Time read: 8h07
